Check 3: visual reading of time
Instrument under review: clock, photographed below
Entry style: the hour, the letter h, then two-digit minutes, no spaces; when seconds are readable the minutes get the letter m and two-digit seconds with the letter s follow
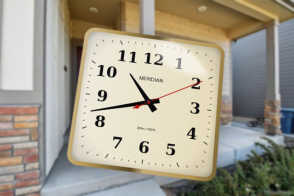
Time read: 10h42m10s
